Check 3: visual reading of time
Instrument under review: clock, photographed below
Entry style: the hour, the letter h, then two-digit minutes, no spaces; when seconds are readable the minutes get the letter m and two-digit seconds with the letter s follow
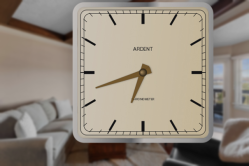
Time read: 6h42
